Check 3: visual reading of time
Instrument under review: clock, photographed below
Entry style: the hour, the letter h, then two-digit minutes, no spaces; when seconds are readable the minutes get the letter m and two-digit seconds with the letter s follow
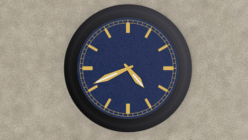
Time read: 4h41
